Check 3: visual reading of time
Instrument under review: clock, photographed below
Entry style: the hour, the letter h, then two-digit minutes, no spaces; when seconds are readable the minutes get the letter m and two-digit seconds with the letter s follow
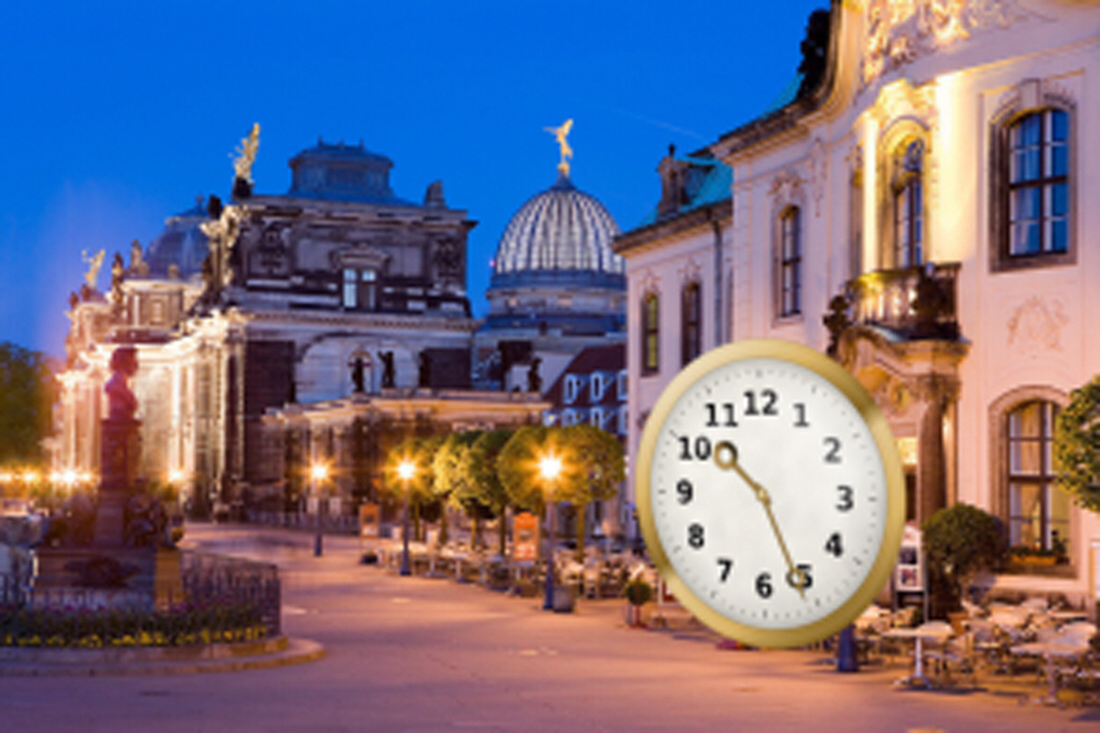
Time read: 10h26
